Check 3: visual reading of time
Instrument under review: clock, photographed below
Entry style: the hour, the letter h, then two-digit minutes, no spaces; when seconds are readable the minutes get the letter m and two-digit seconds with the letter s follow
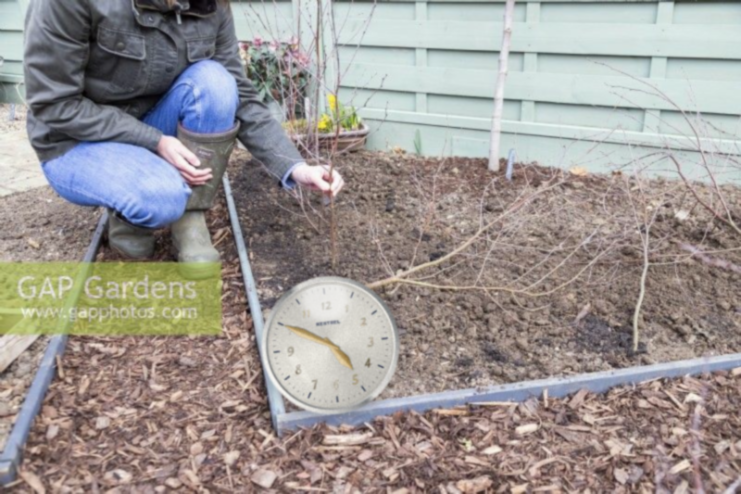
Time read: 4h50
